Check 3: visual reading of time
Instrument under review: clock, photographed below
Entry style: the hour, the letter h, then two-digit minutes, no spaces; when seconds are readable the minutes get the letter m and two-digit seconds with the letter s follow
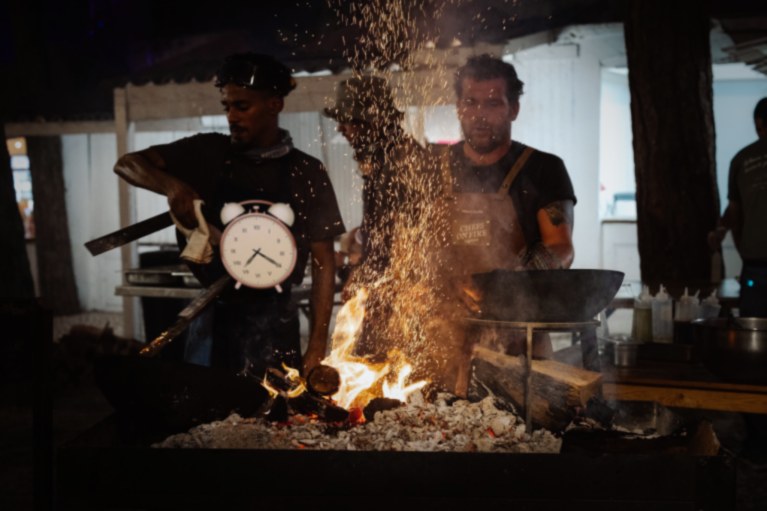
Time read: 7h20
